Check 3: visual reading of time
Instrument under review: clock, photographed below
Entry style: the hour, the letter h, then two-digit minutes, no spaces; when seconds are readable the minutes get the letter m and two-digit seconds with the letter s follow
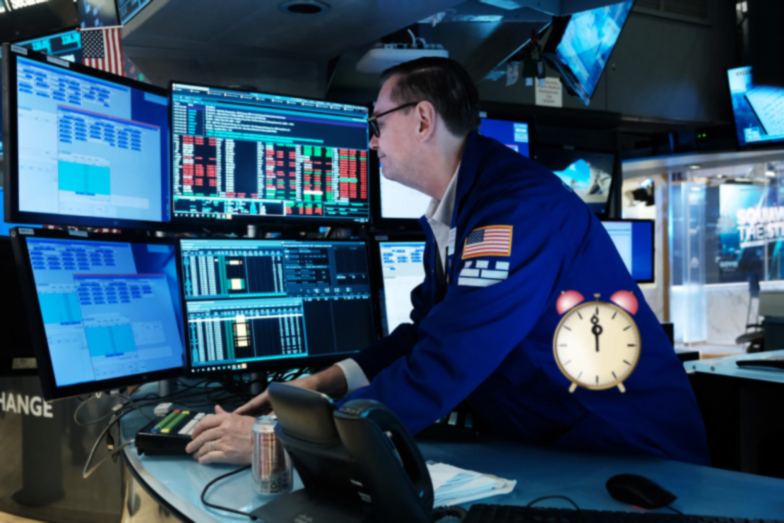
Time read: 11h59
